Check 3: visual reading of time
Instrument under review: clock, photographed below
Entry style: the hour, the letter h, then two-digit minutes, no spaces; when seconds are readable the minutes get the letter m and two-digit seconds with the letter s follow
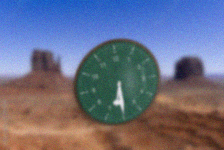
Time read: 6h30
